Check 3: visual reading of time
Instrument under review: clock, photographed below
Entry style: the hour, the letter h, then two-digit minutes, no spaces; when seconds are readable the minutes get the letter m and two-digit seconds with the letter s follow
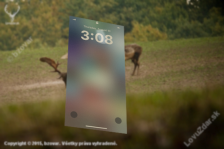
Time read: 3h08
